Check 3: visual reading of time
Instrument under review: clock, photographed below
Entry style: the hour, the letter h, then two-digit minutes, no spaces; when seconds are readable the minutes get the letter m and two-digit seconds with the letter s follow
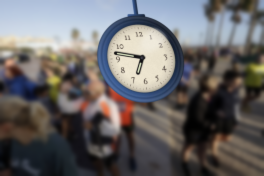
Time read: 6h47
